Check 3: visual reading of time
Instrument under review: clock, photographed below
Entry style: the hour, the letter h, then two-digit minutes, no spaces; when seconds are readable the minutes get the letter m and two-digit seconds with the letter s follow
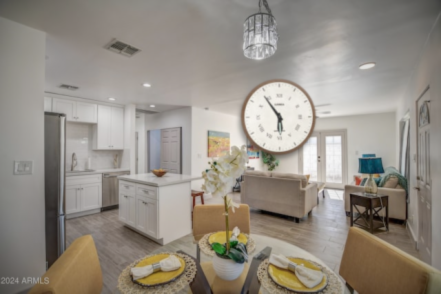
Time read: 5h54
